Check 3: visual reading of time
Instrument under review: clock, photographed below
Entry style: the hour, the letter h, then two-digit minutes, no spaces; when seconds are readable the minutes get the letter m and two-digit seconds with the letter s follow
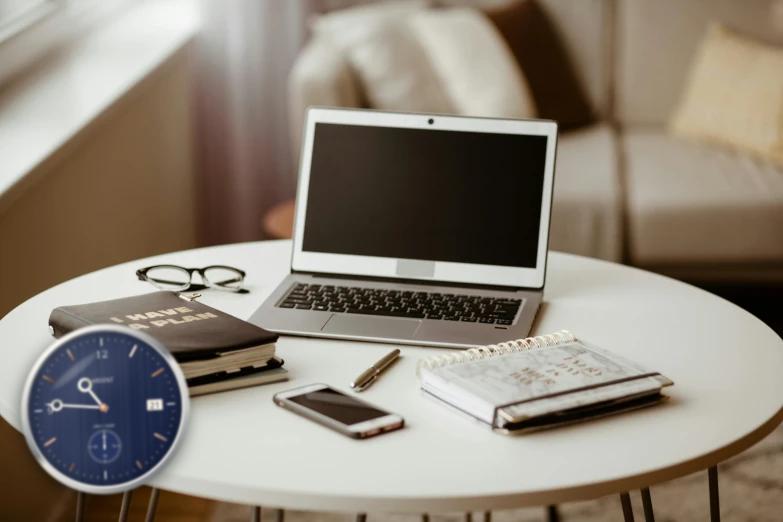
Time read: 10h46
